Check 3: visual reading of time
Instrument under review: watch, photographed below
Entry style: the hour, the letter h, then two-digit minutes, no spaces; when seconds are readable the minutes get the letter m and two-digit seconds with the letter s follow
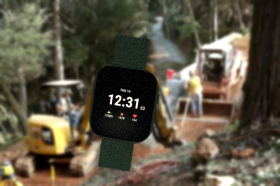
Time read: 12h31
